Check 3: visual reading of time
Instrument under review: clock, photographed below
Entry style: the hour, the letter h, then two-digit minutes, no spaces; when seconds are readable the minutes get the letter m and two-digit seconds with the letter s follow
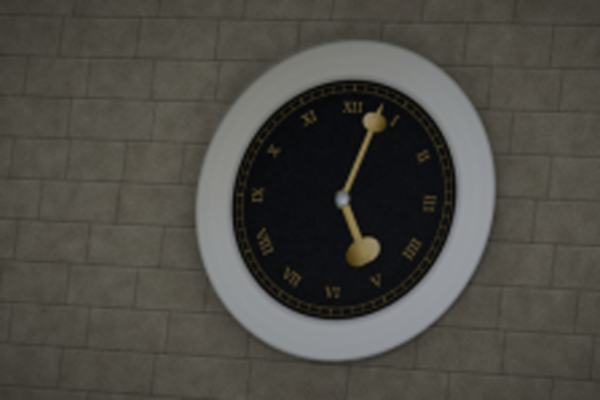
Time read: 5h03
